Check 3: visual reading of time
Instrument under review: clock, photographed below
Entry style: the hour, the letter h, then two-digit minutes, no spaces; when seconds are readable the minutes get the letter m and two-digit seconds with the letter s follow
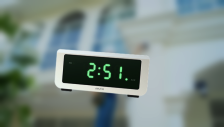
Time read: 2h51
